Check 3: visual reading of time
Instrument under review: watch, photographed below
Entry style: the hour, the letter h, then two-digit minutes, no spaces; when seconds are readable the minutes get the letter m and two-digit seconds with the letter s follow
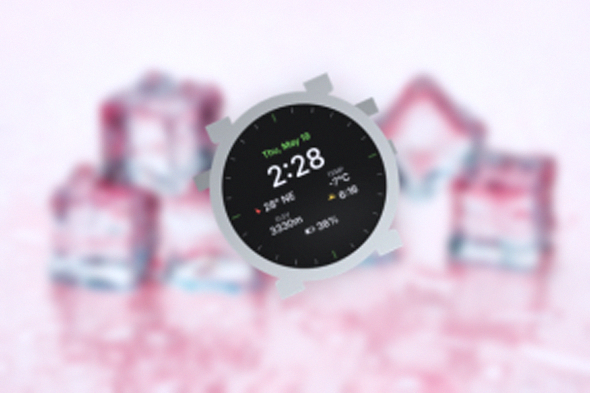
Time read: 2h28
